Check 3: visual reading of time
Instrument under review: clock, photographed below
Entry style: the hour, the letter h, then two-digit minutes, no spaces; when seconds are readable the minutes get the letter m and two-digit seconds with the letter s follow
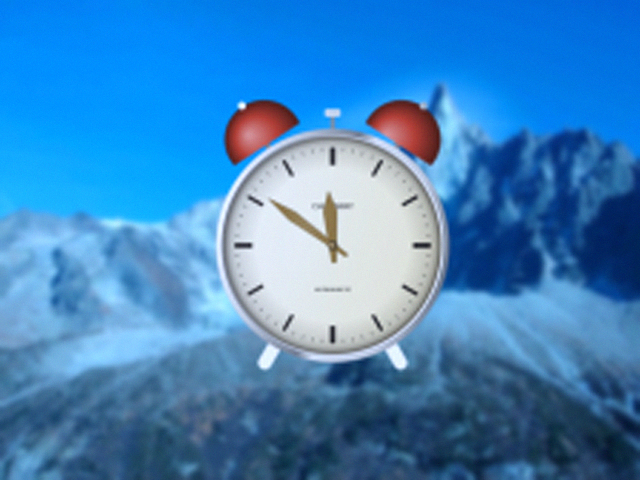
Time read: 11h51
